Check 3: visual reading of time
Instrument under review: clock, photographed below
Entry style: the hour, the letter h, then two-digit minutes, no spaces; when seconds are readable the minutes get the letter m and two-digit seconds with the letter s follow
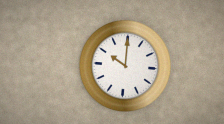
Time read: 10h00
